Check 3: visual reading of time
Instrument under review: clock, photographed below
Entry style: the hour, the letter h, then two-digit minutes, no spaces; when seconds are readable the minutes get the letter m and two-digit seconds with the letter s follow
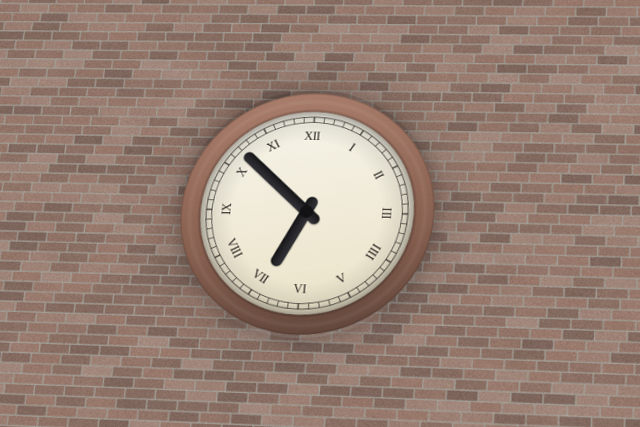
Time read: 6h52
